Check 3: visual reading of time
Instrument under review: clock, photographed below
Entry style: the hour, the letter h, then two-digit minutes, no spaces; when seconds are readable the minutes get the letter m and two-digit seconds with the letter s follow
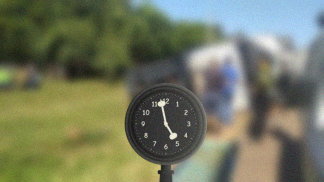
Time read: 4h58
